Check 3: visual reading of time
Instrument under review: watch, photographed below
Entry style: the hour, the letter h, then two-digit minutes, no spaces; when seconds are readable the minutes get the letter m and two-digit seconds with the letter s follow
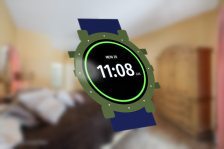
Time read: 11h08
